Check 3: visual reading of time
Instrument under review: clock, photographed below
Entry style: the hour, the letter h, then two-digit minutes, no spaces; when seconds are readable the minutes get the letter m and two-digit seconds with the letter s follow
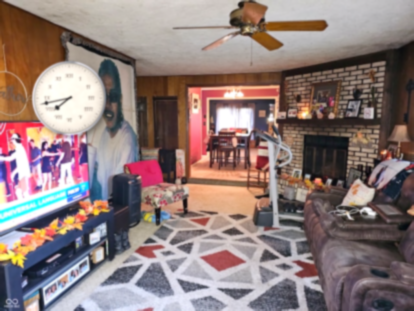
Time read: 7h43
